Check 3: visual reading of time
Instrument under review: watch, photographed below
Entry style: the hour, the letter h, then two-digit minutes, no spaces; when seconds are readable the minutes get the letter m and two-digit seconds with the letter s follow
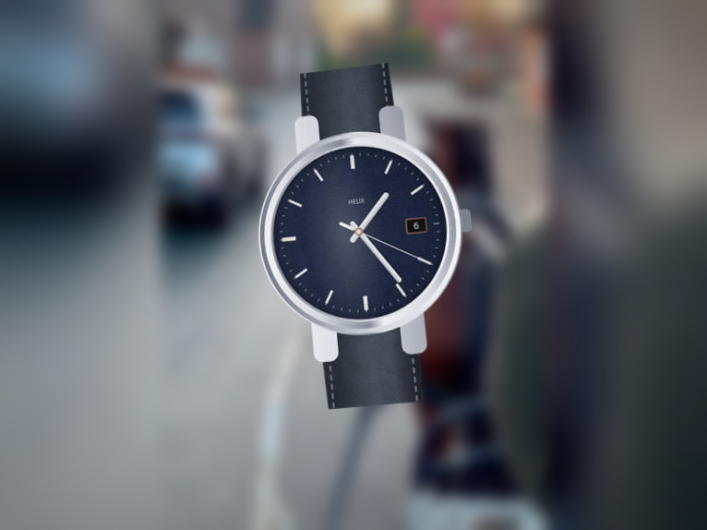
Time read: 1h24m20s
